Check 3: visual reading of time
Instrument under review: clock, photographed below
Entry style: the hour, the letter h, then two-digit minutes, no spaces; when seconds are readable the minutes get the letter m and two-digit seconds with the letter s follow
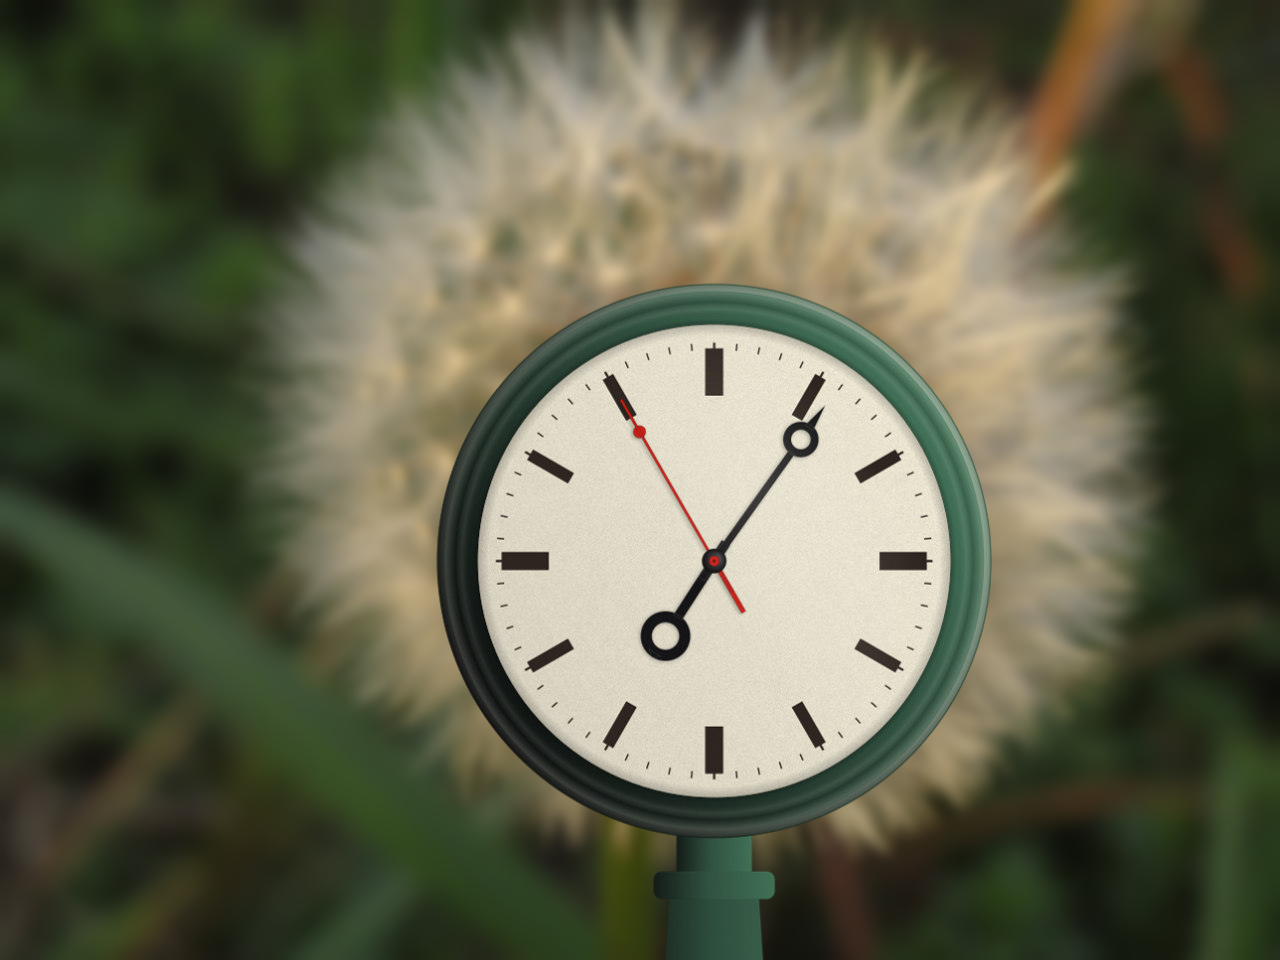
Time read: 7h05m55s
